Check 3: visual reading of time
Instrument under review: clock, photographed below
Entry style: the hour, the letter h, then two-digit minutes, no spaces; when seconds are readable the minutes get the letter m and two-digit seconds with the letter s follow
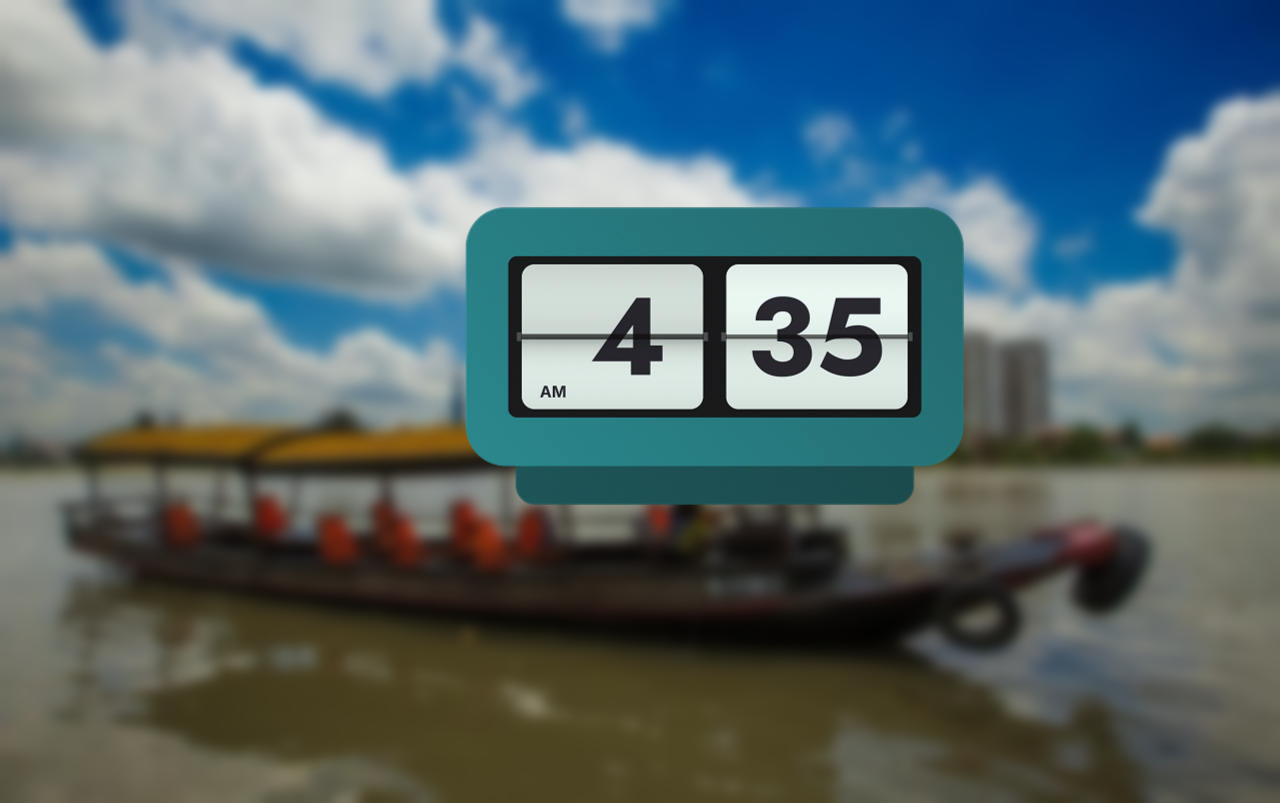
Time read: 4h35
